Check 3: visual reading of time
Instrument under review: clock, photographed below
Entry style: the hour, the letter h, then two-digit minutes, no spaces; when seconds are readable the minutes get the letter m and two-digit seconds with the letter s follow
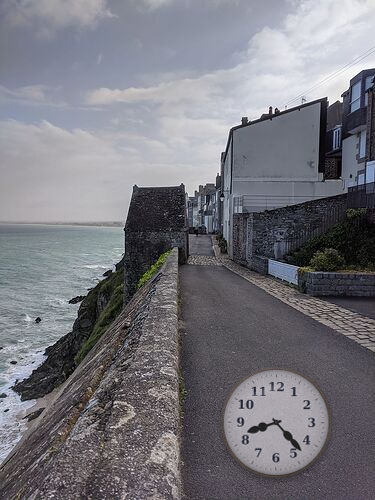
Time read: 8h23
